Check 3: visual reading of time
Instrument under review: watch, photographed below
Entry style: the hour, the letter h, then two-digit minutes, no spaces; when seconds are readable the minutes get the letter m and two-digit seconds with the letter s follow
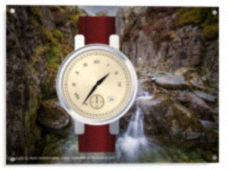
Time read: 1h36
